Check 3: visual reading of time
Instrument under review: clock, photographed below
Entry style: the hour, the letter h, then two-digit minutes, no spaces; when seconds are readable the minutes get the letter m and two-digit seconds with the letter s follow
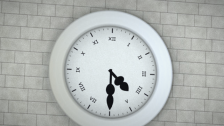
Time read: 4h30
